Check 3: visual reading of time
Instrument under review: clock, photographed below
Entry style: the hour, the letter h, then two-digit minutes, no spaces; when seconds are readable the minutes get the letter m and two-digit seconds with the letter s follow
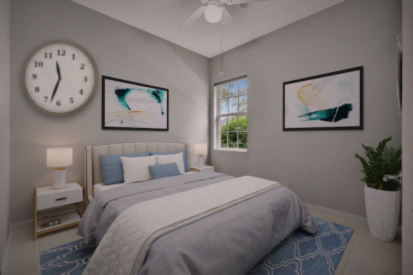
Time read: 11h33
